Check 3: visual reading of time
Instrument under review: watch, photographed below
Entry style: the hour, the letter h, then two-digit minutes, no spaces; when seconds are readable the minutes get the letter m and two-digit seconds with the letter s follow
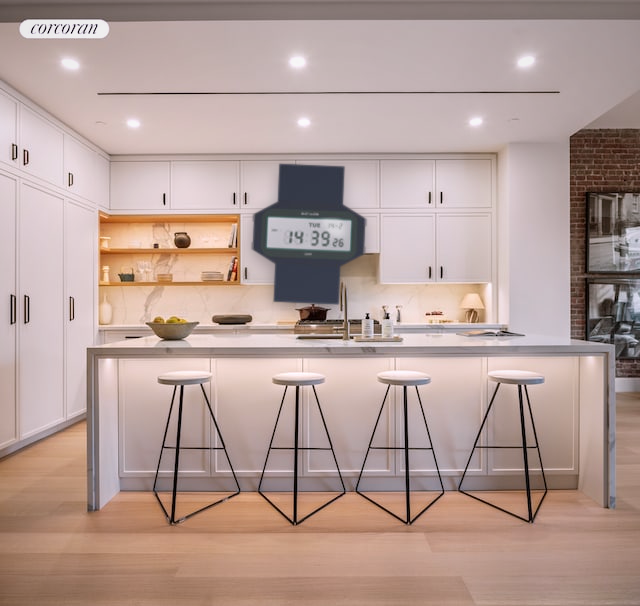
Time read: 14h39
